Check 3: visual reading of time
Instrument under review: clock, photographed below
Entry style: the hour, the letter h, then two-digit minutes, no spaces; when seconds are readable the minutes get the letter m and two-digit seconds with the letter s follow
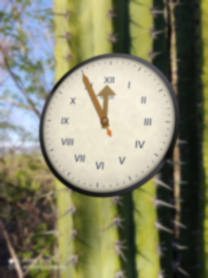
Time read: 11h54m55s
